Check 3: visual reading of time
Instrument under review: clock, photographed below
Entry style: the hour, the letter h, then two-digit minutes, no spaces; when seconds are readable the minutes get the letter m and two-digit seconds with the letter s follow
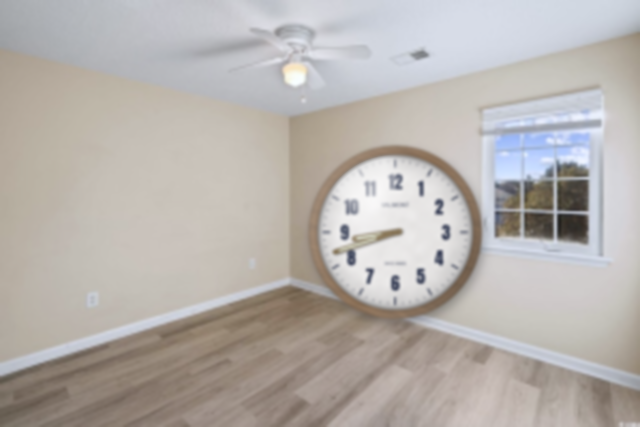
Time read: 8h42
